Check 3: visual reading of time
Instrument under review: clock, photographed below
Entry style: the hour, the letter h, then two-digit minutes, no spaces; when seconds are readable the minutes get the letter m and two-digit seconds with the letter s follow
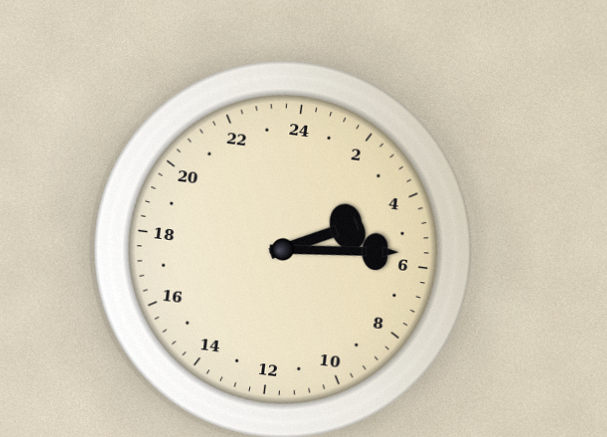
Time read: 4h14
